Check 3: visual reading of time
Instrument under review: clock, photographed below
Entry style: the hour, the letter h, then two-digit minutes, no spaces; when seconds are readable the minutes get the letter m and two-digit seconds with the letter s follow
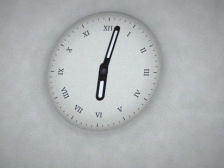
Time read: 6h02
